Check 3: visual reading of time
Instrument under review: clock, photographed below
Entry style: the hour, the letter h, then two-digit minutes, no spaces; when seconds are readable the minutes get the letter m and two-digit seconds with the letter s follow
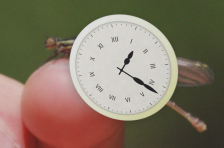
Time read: 1h22
